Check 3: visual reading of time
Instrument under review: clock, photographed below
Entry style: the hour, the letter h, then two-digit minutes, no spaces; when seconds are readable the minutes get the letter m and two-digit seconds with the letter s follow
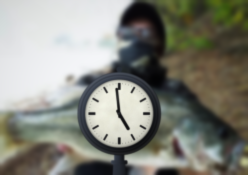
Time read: 4h59
